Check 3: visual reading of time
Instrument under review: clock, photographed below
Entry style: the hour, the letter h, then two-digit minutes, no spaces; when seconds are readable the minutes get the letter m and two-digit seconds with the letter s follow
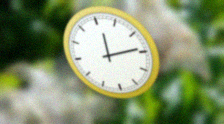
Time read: 12h14
